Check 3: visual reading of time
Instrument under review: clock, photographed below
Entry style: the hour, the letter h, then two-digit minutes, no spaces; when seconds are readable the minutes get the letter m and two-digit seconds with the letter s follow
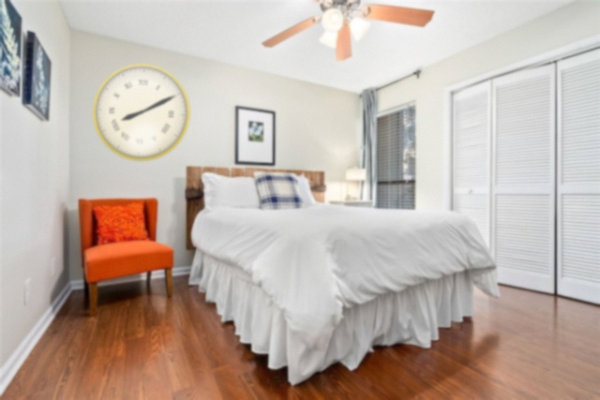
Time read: 8h10
